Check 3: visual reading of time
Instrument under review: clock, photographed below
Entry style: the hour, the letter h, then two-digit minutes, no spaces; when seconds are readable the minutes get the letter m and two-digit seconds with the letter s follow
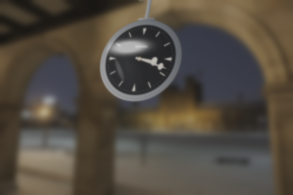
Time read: 3h18
